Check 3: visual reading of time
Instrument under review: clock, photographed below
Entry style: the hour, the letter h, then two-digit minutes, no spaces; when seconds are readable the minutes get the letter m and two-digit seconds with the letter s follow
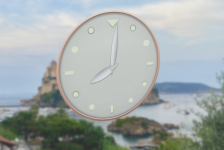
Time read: 8h01
